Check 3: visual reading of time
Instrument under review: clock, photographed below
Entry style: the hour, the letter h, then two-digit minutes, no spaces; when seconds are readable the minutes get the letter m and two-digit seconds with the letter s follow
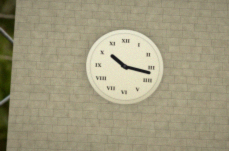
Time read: 10h17
